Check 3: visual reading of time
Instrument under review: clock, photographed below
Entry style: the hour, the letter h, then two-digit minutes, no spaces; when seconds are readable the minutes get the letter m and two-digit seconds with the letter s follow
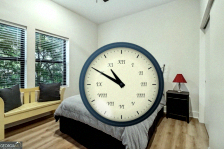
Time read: 10h50
